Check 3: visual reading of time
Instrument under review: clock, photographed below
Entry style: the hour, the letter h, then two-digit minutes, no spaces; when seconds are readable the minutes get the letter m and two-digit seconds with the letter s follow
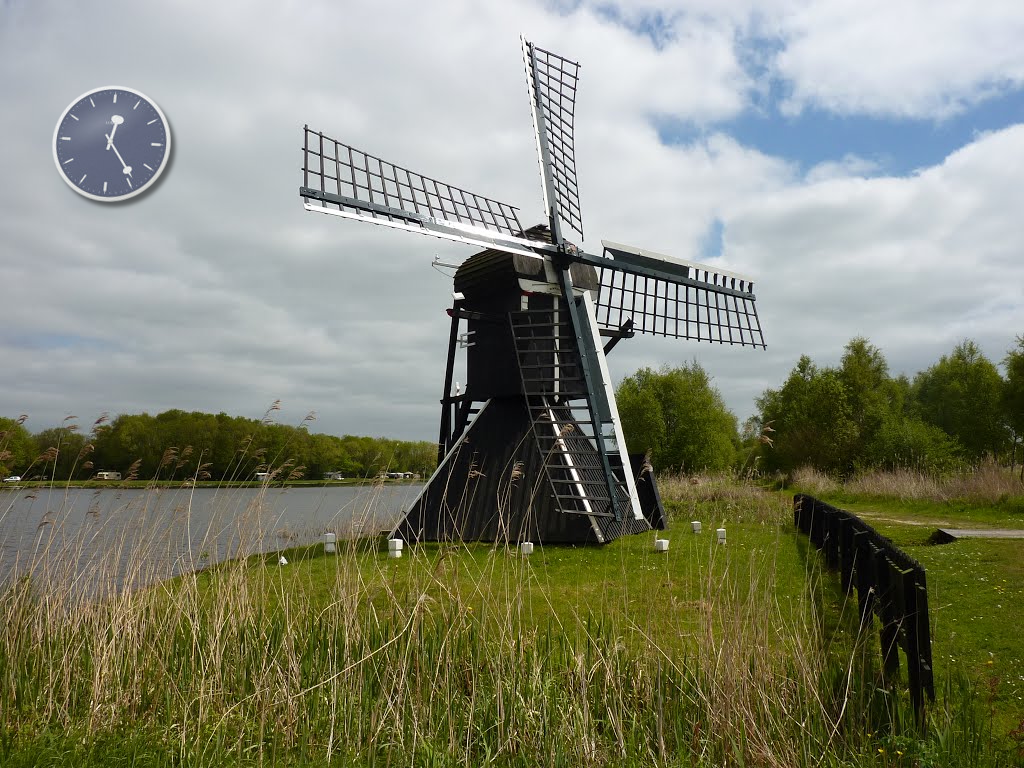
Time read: 12h24
